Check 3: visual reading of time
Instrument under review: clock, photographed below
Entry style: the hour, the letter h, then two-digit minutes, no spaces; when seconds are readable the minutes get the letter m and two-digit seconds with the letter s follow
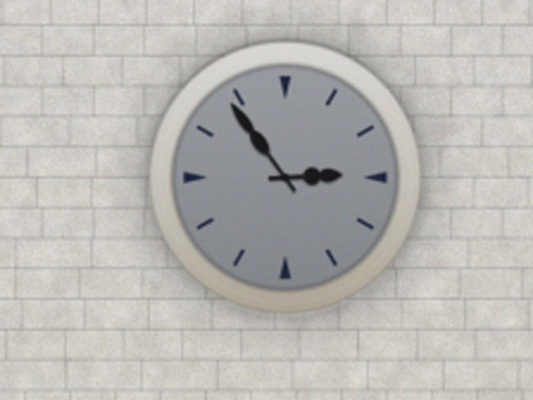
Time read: 2h54
